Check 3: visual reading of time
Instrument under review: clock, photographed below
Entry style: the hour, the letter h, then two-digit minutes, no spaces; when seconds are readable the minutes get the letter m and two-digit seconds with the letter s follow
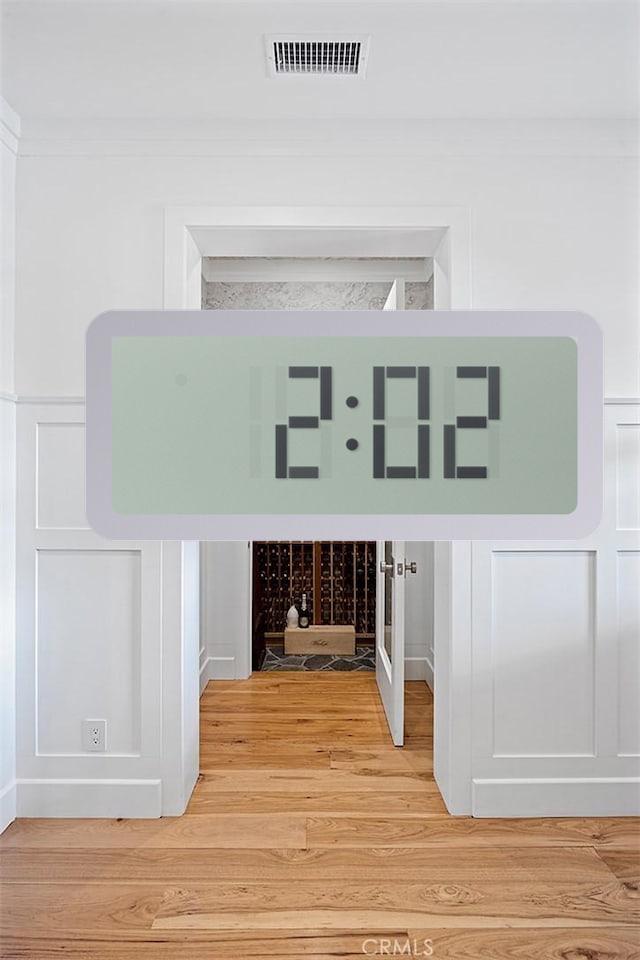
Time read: 2h02
